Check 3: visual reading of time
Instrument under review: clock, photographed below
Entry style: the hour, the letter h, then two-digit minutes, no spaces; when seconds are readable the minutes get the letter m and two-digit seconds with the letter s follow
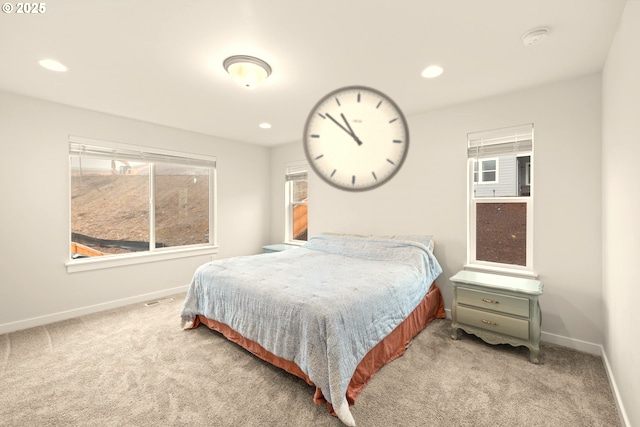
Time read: 10h51
